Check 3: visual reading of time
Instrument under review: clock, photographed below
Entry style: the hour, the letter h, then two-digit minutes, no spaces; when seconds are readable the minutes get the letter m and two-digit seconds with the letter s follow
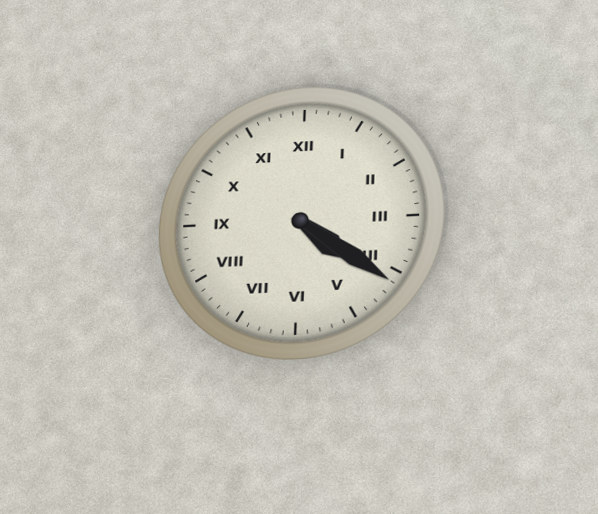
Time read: 4h21
